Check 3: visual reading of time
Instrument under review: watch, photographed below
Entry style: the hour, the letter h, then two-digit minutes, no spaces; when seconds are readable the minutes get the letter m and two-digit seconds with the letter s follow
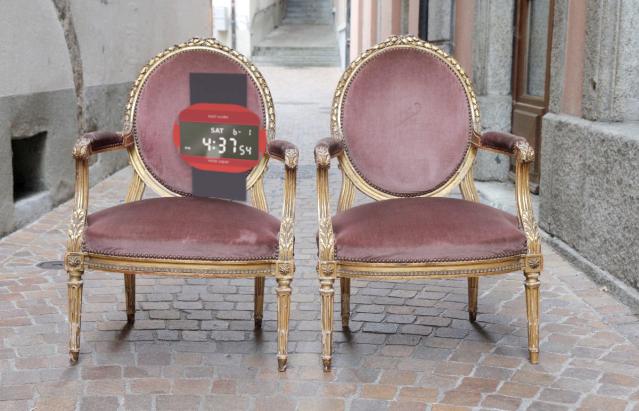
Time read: 4h37m54s
